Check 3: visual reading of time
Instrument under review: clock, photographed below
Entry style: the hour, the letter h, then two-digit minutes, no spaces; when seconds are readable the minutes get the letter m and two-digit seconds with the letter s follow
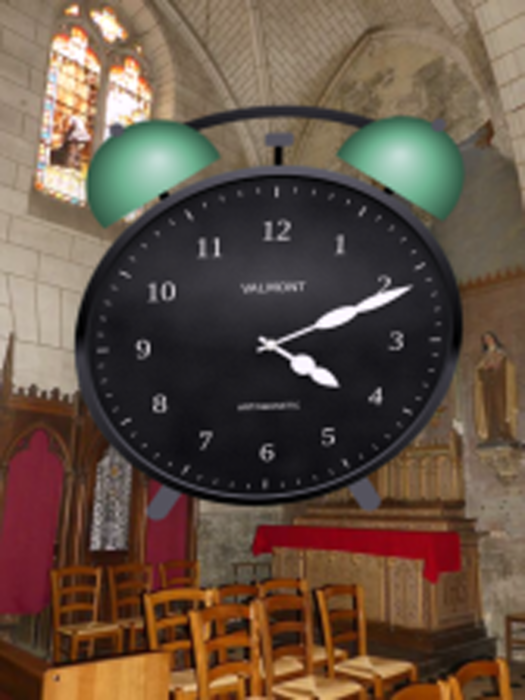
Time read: 4h11
